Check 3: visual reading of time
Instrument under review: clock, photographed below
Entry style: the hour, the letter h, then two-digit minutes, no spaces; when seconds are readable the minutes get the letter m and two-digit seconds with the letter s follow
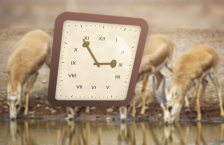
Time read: 2h54
